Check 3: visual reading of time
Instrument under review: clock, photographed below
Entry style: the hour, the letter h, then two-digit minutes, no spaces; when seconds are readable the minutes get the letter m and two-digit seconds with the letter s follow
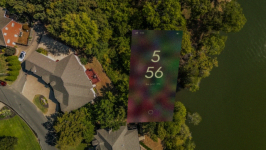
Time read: 5h56
